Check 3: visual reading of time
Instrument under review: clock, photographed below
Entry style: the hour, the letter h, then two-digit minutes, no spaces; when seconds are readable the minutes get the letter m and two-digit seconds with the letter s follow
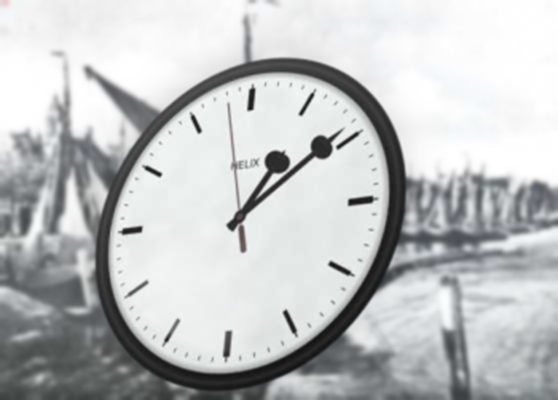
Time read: 1h08m58s
